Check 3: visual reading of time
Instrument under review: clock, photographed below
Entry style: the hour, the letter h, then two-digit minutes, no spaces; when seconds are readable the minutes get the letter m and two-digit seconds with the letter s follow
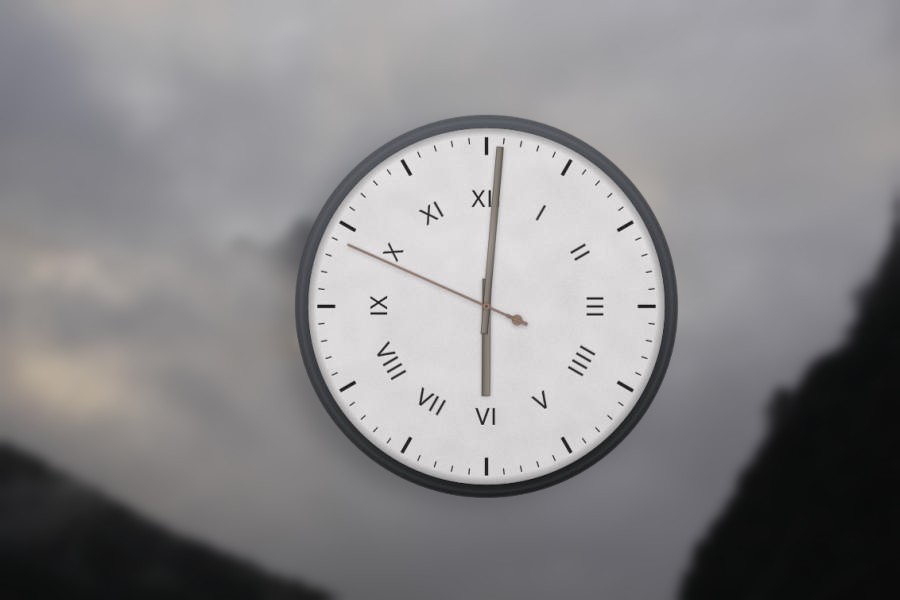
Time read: 6h00m49s
